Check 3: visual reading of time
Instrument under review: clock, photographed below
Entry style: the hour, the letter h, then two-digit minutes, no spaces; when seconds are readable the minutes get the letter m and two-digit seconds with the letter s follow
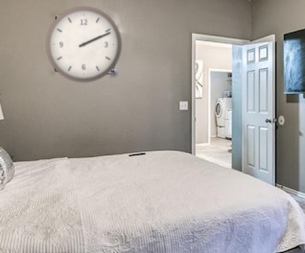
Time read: 2h11
